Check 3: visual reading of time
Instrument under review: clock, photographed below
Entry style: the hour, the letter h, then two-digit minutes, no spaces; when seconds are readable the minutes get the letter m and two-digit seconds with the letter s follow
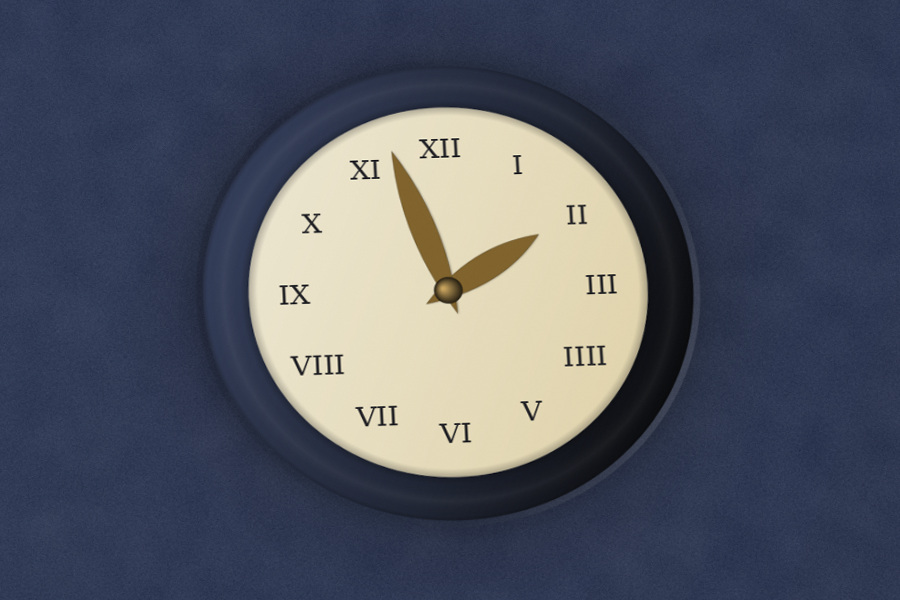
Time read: 1h57
